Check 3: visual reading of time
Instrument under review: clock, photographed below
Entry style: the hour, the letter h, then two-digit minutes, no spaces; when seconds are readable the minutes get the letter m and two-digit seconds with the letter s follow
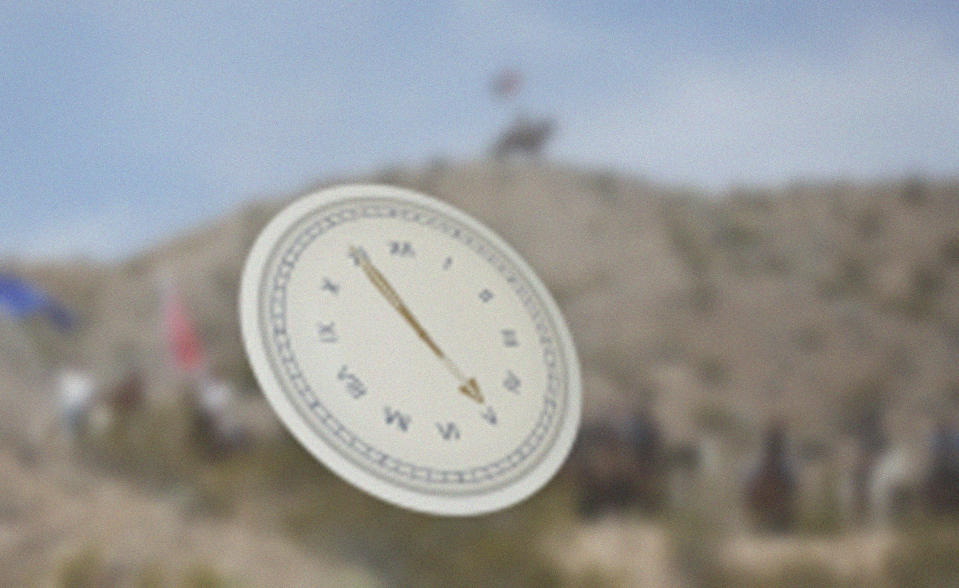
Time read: 4h55
